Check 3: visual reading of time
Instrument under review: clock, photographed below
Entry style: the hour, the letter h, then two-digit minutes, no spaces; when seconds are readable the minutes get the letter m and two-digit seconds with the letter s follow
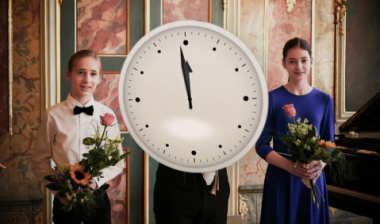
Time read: 11h59
